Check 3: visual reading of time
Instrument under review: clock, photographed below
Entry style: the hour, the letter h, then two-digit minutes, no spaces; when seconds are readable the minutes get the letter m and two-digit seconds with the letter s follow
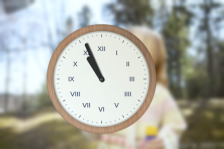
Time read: 10h56
